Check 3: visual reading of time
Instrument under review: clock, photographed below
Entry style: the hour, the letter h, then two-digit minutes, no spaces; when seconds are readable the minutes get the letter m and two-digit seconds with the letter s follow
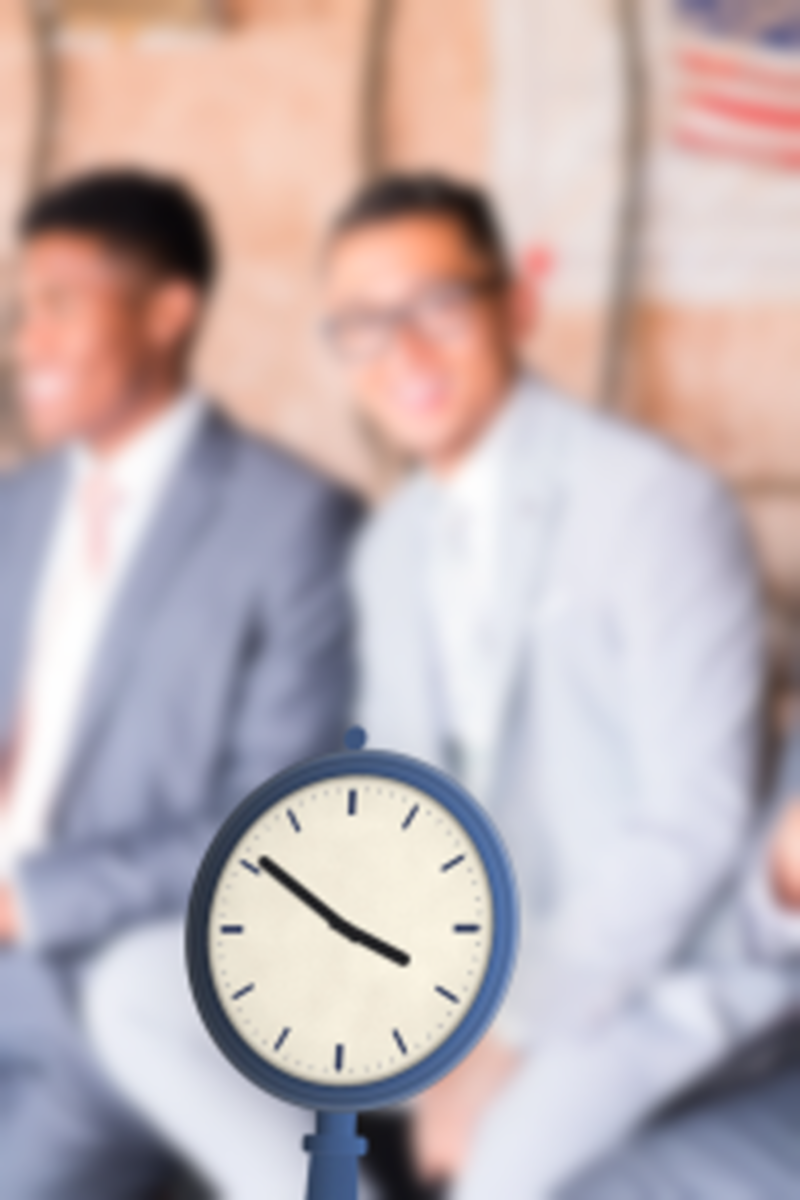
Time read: 3h51
